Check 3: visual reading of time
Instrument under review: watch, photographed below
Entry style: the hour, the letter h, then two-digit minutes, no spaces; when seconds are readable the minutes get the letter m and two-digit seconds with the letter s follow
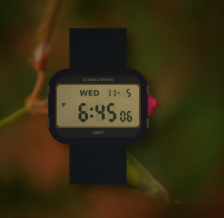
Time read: 6h45m06s
